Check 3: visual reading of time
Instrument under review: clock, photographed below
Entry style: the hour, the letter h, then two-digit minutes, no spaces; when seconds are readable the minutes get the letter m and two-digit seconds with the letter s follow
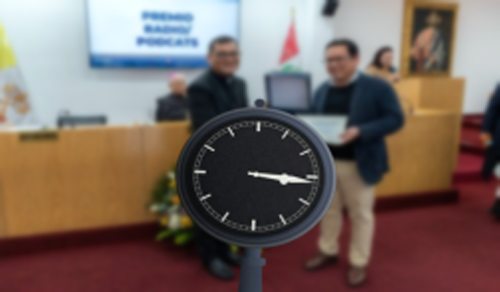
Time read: 3h16
